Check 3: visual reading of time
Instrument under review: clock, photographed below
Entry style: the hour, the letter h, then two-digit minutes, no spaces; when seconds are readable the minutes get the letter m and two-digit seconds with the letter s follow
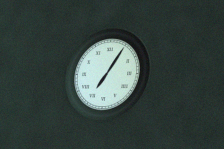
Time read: 7h05
